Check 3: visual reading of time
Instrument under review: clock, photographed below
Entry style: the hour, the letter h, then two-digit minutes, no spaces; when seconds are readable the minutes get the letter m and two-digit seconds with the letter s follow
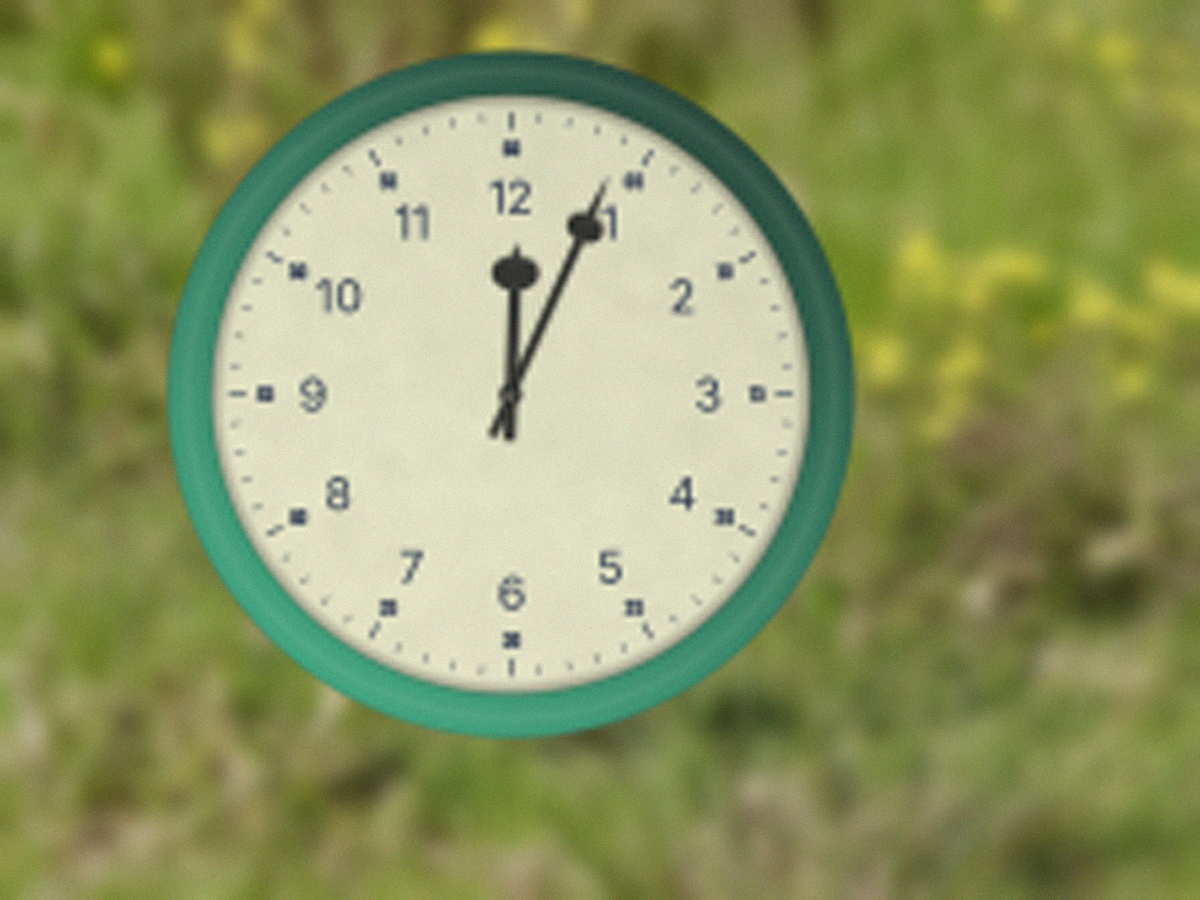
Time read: 12h04
